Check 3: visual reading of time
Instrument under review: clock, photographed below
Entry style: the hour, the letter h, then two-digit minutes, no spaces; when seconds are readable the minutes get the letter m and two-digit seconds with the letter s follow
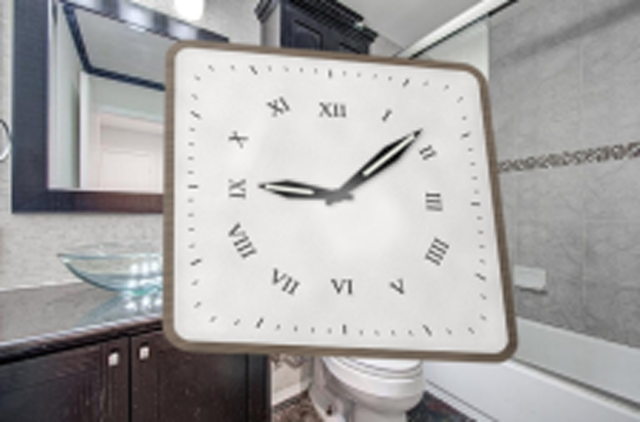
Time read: 9h08
